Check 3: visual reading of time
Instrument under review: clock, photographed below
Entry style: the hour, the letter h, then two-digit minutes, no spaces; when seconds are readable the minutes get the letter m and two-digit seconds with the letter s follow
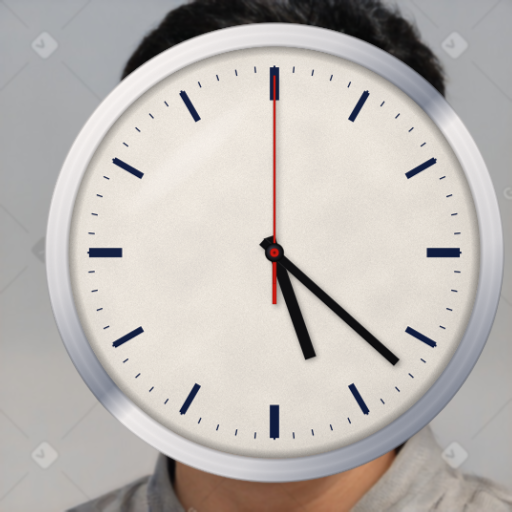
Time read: 5h22m00s
